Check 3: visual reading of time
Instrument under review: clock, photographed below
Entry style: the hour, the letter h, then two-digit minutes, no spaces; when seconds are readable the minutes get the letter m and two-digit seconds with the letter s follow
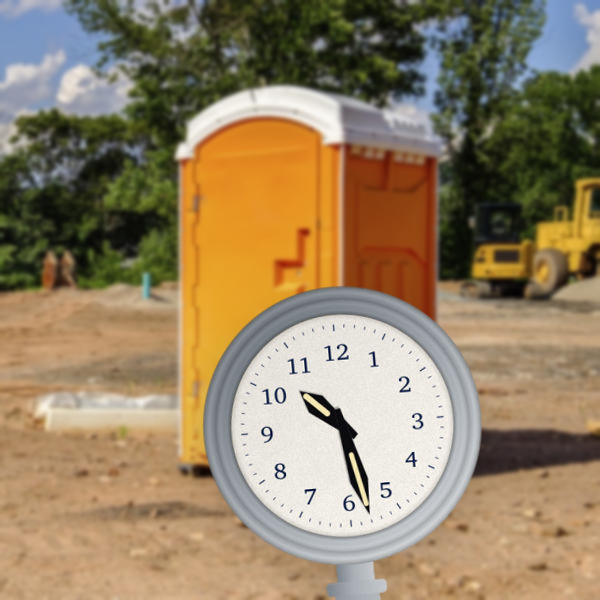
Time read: 10h28
